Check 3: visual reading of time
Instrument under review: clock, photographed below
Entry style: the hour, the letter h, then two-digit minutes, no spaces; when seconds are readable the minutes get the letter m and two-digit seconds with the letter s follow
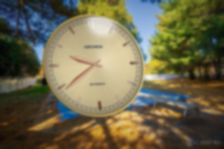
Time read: 9h39
